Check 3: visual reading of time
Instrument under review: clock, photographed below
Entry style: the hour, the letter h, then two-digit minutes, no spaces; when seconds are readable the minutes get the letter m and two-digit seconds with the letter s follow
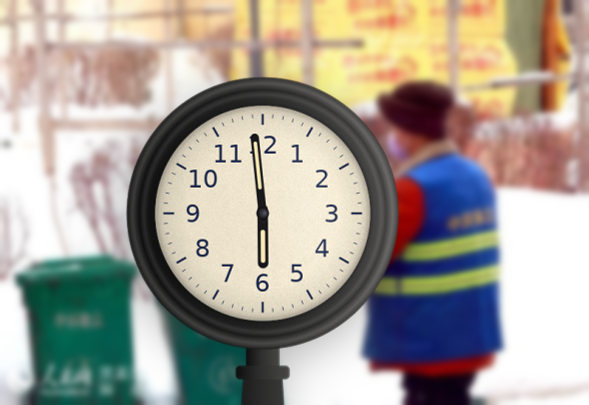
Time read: 5h59
